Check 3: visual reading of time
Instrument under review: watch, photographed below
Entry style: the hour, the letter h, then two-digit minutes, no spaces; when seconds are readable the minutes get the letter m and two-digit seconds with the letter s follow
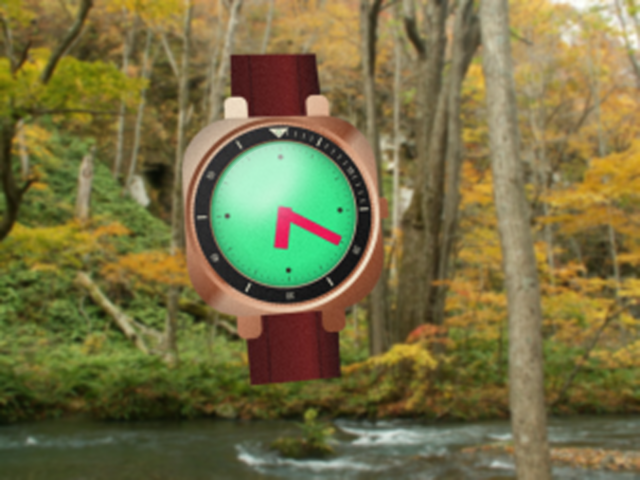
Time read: 6h20
